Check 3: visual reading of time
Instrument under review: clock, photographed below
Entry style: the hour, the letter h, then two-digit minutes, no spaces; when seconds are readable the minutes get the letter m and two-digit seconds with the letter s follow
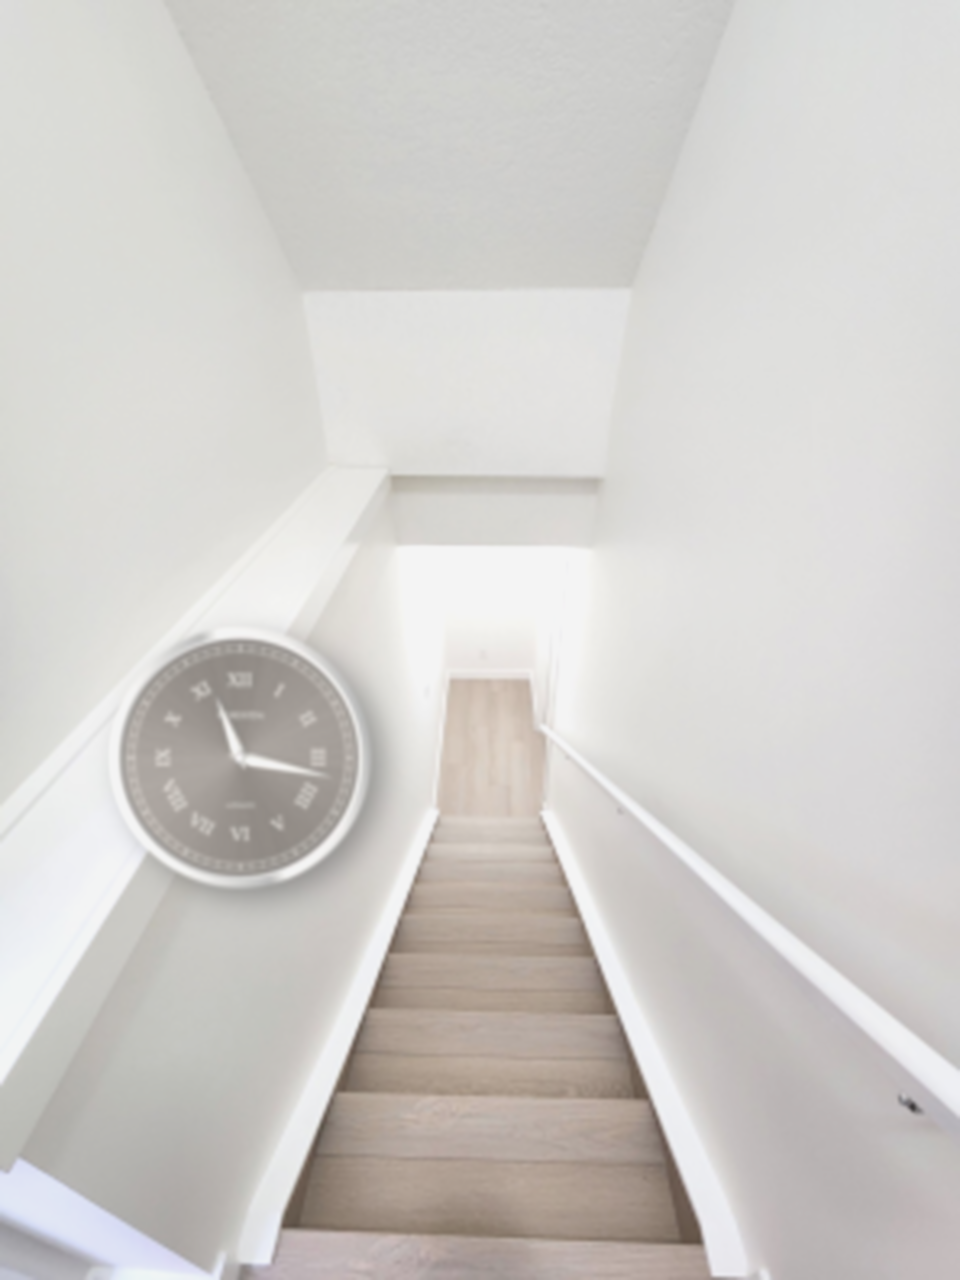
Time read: 11h17
